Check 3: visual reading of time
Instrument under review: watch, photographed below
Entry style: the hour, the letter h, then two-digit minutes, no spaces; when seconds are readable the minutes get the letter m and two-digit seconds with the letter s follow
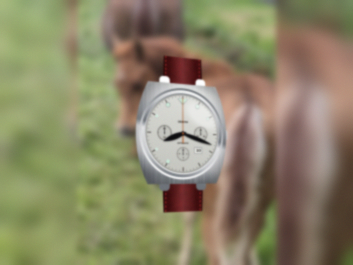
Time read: 8h18
